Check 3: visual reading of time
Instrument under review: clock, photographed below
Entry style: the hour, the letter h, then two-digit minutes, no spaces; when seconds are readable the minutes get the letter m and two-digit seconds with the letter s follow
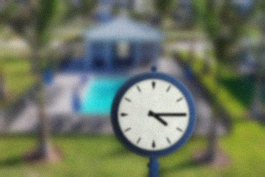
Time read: 4h15
